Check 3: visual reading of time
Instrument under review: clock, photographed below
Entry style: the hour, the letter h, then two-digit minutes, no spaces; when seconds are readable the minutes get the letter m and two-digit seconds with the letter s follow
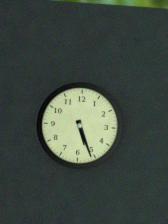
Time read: 5h26
